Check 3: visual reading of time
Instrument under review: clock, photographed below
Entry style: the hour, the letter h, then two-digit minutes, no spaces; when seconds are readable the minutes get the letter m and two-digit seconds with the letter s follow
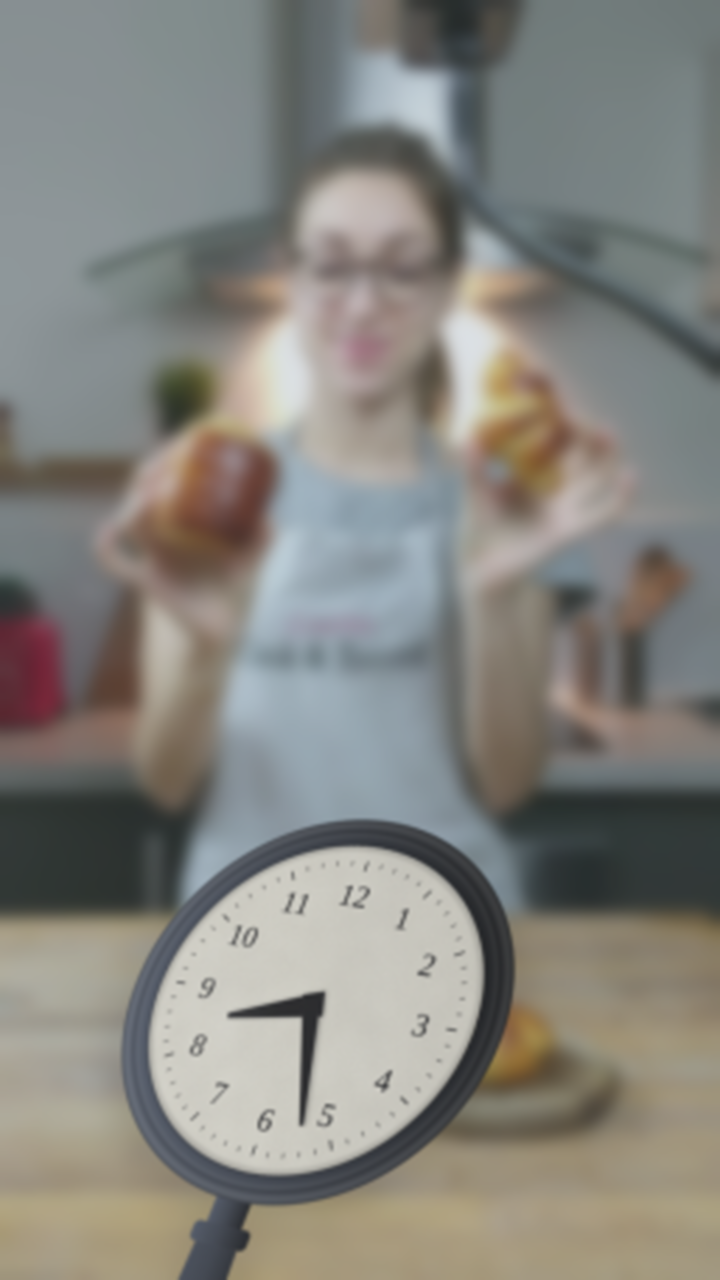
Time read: 8h27
